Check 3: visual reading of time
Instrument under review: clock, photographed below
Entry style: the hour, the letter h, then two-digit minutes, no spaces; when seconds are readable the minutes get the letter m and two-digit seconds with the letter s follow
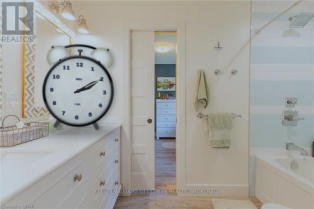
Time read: 2h10
